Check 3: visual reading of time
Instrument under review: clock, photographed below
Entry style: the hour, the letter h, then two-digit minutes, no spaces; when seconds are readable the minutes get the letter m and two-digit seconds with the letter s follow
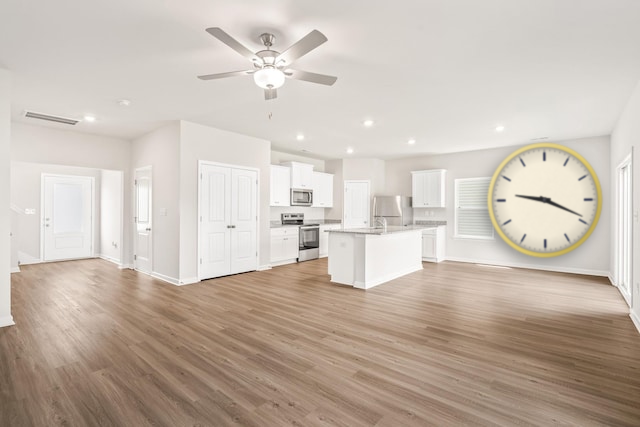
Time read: 9h19
